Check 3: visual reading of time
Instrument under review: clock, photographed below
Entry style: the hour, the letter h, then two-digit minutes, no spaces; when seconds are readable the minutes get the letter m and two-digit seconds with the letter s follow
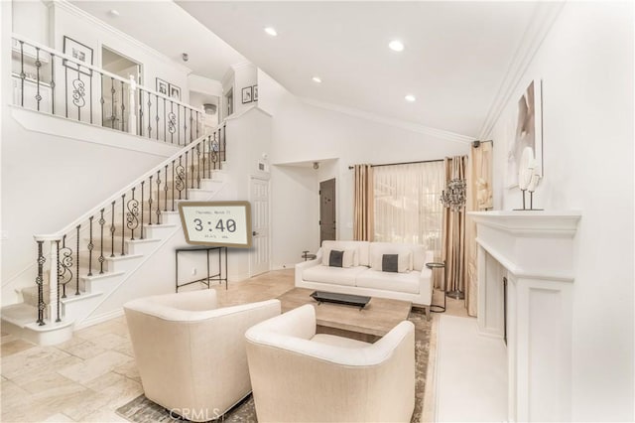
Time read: 3h40
